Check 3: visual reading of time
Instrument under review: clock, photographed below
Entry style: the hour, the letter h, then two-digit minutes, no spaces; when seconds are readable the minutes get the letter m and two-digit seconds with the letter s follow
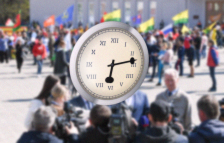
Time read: 6h13
